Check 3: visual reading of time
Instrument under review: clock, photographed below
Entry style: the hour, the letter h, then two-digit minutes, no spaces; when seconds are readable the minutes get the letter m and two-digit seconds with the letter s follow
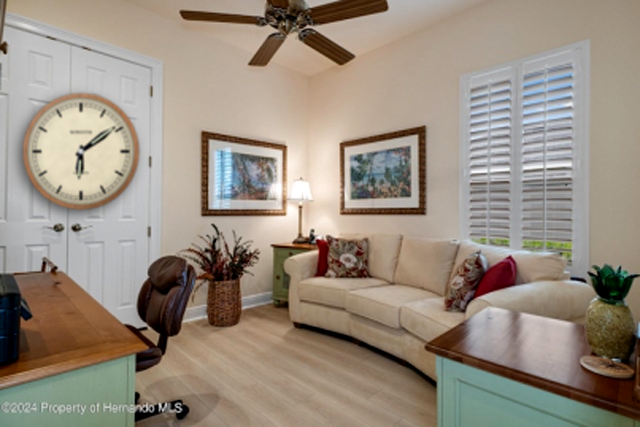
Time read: 6h09
